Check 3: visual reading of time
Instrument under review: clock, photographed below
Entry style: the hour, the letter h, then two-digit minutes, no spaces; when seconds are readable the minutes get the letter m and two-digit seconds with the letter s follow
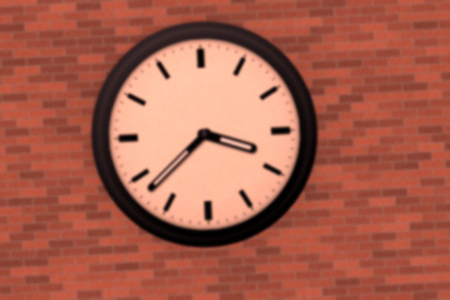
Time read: 3h38
